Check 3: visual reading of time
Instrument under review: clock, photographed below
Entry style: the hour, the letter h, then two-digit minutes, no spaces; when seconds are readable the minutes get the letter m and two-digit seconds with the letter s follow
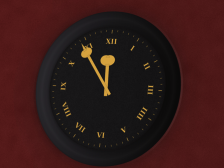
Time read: 11h54
